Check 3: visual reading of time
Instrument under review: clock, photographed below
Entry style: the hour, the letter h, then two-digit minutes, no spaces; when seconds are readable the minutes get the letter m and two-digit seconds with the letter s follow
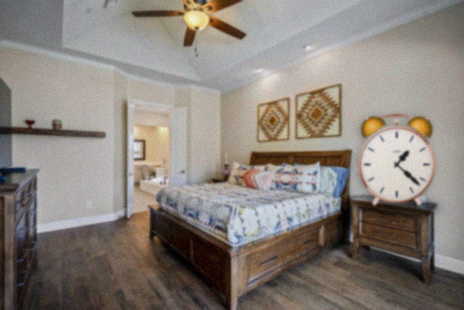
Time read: 1h22
